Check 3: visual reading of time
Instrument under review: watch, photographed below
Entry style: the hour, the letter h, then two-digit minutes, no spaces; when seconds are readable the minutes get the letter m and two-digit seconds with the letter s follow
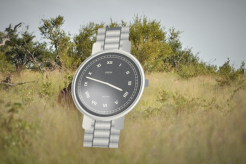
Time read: 3h48
